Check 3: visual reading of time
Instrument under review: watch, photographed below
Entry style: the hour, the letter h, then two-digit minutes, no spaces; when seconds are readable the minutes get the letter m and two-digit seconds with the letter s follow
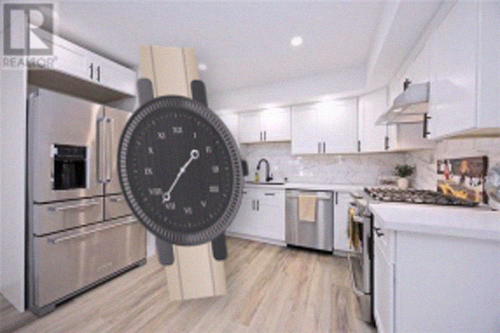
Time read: 1h37
